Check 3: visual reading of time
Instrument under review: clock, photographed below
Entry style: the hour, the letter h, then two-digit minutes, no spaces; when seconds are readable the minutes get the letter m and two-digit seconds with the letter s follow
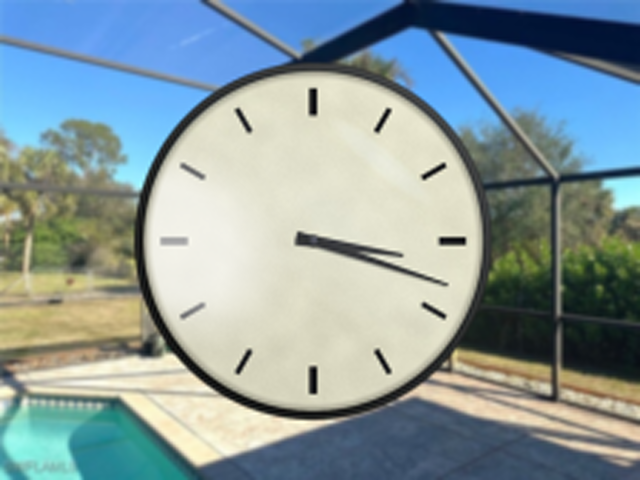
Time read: 3h18
